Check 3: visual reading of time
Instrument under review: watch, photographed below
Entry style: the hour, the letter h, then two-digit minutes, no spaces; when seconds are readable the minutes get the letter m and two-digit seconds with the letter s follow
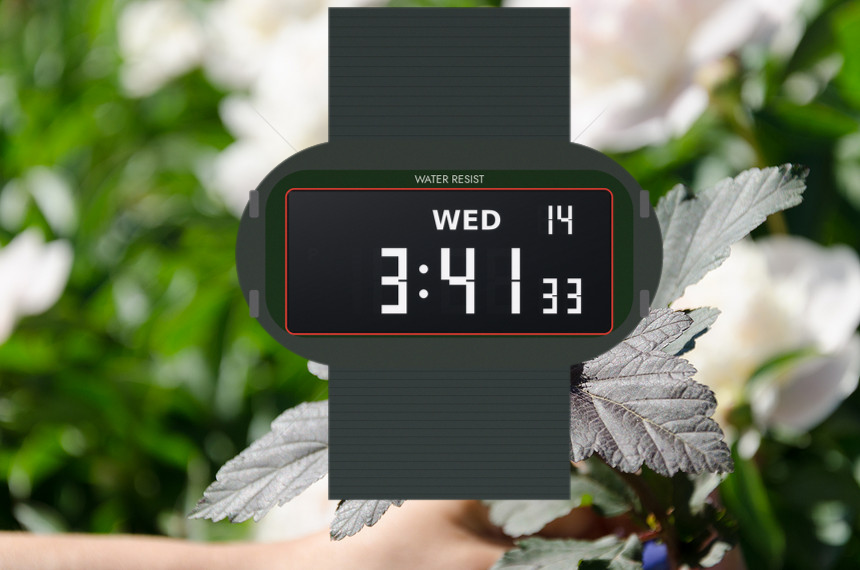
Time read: 3h41m33s
